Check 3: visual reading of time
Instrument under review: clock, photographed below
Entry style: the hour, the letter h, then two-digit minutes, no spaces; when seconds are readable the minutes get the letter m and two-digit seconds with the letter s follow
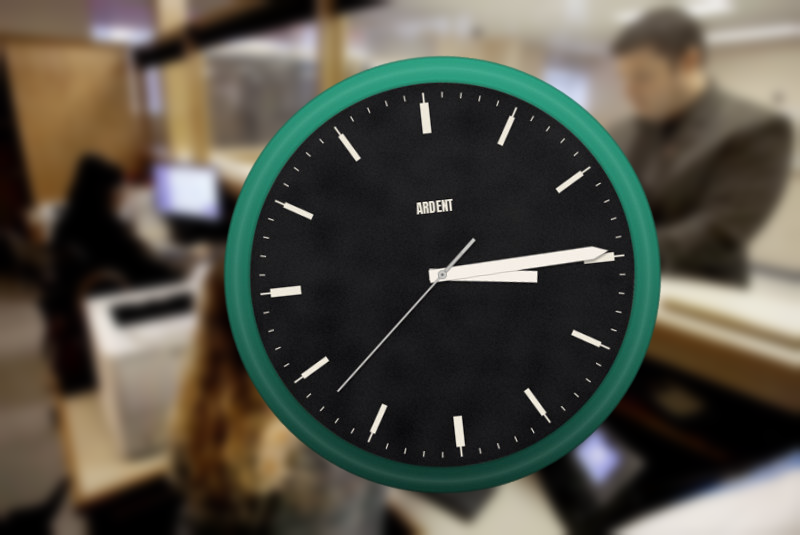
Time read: 3h14m38s
